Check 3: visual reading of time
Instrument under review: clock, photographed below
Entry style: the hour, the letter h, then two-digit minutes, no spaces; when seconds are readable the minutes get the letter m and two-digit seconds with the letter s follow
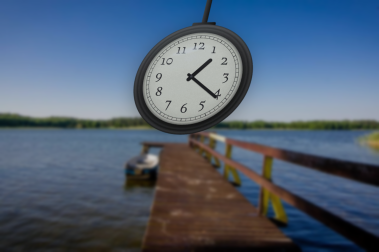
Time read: 1h21
